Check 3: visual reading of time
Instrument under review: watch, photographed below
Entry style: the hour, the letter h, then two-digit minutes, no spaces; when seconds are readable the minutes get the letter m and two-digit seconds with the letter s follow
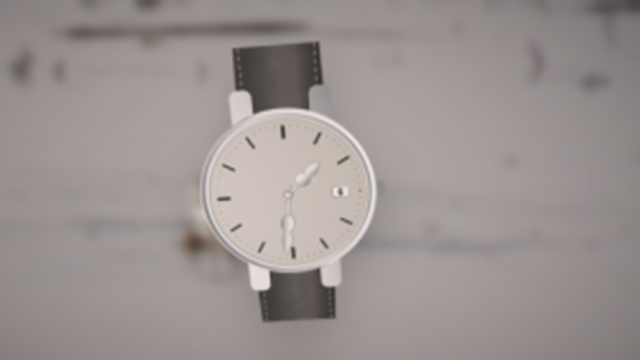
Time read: 1h31
